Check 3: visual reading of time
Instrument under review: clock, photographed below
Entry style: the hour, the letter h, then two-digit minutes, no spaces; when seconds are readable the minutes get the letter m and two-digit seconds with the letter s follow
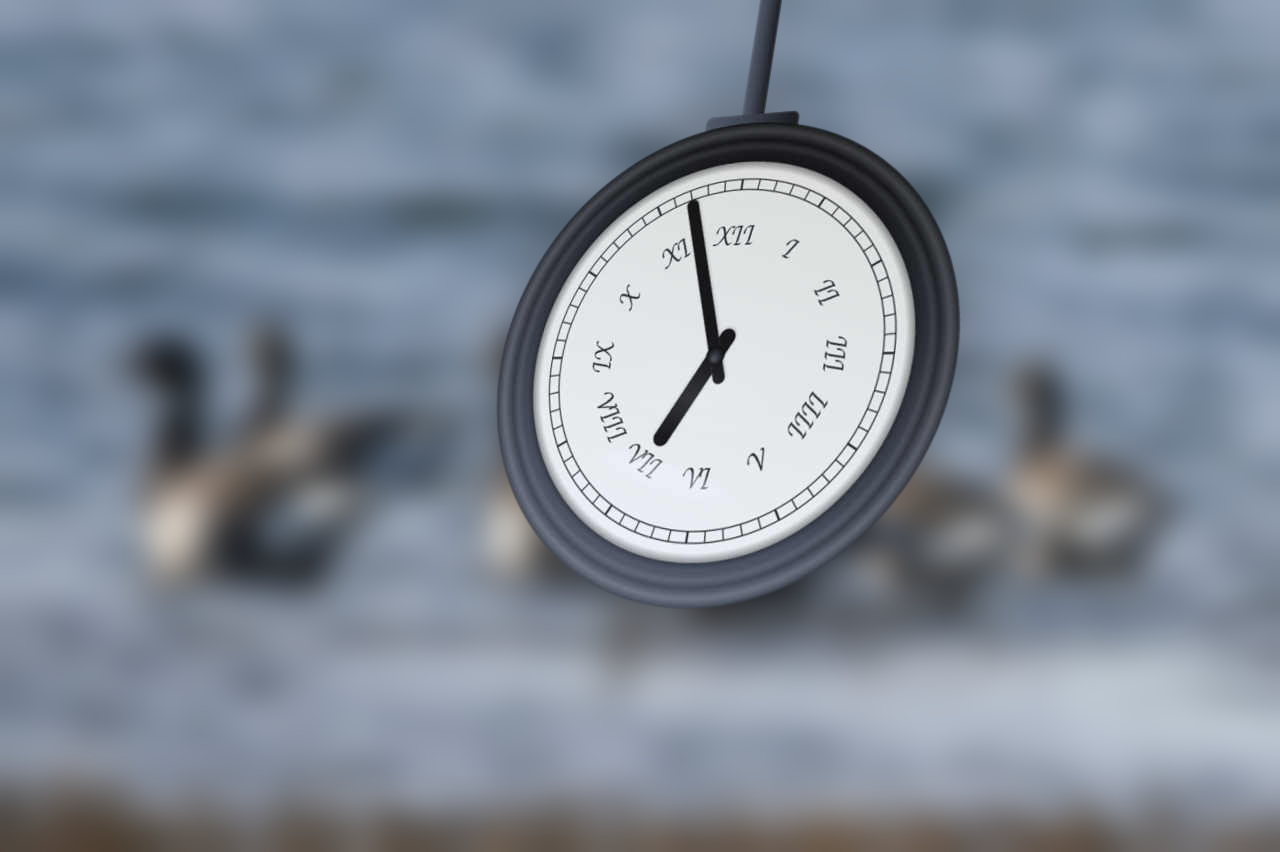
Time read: 6h57
